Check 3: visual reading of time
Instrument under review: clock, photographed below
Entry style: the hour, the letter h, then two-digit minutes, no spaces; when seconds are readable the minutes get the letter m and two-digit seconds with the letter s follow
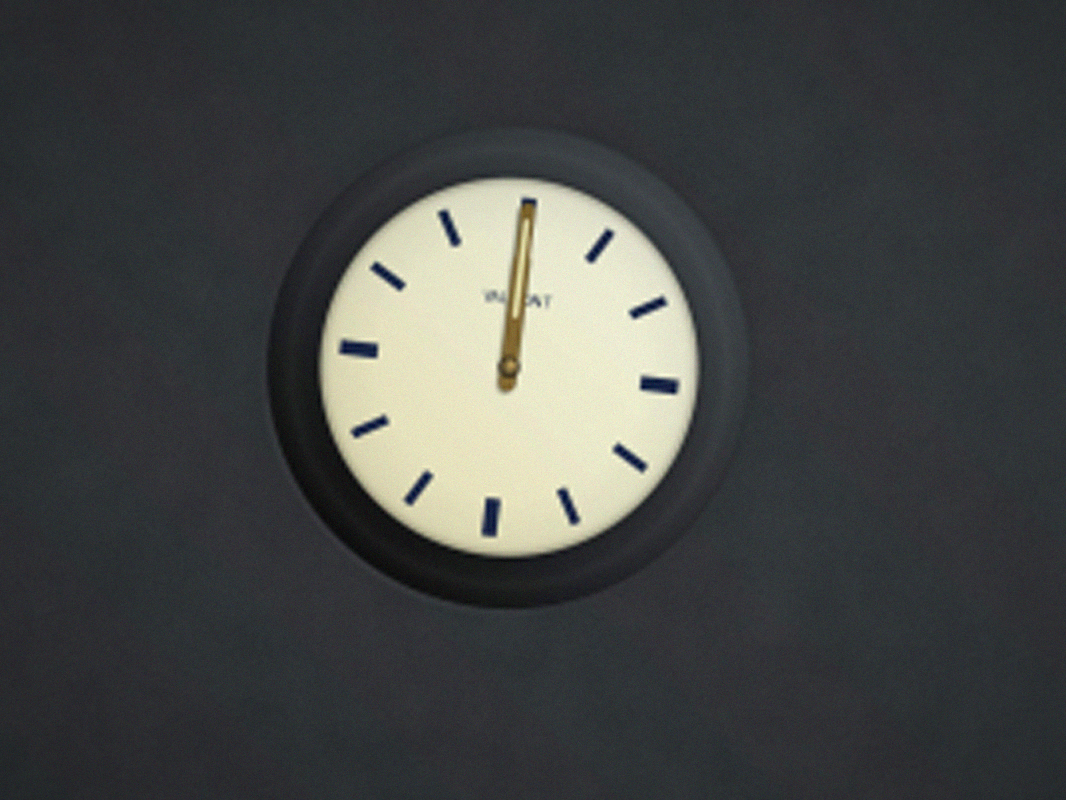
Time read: 12h00
